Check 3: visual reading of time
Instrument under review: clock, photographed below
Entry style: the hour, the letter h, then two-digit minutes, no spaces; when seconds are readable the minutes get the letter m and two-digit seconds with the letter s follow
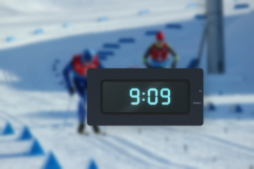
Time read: 9h09
